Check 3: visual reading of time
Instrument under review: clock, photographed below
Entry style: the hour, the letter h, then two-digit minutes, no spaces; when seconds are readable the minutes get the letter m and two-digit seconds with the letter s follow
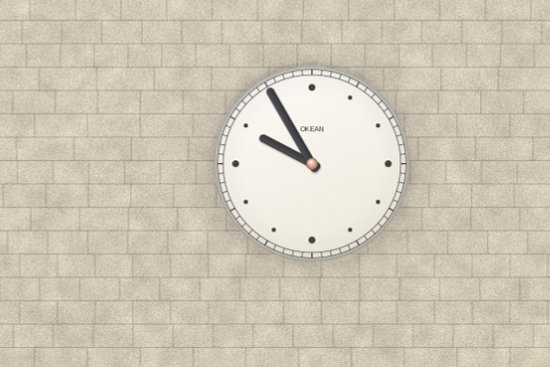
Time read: 9h55
